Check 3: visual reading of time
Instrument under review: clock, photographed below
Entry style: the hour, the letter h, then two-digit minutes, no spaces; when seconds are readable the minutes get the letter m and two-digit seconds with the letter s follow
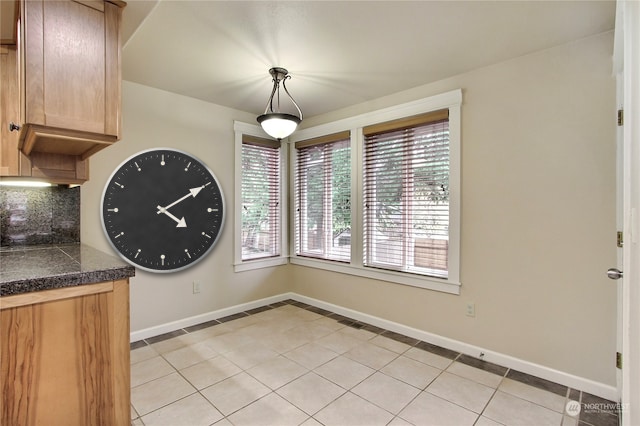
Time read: 4h10
